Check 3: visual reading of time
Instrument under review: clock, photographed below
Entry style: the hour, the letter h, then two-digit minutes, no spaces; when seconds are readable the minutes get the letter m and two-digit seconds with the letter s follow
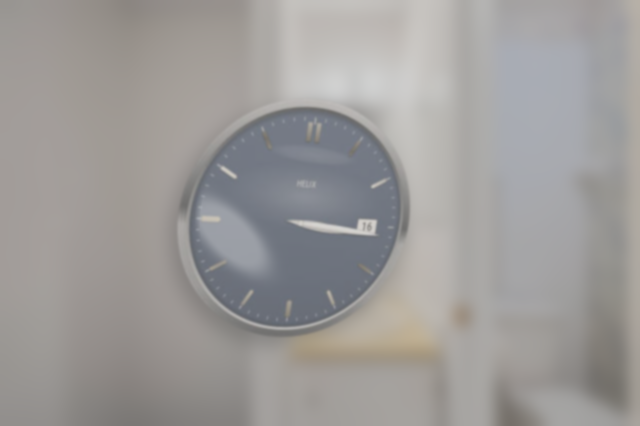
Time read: 3h16
